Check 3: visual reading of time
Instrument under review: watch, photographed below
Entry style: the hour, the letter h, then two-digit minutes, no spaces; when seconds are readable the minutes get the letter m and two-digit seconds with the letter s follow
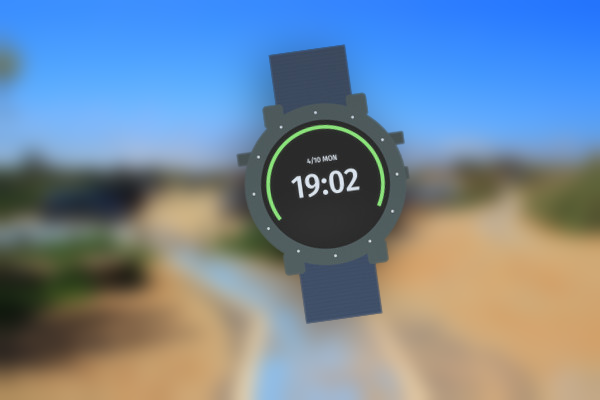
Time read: 19h02
